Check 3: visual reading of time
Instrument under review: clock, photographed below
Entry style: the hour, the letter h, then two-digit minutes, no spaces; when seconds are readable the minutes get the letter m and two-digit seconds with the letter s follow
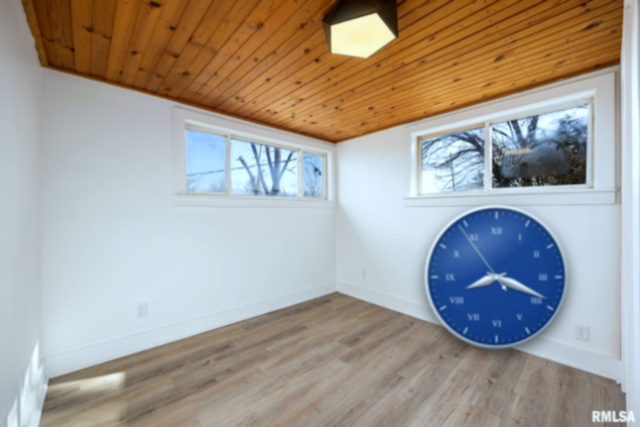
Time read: 8h18m54s
